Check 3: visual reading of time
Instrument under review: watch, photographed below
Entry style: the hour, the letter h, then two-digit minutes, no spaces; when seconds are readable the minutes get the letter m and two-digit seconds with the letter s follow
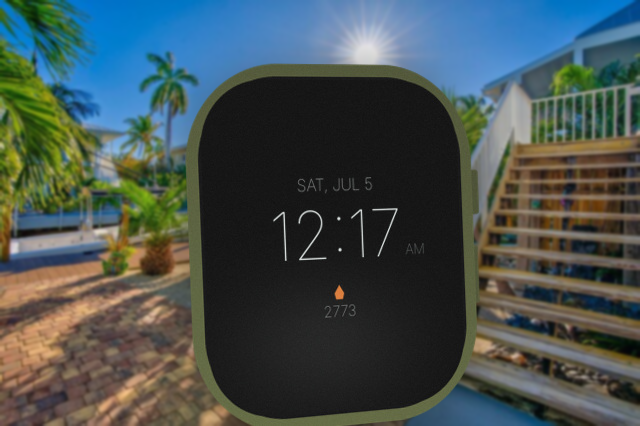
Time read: 12h17
